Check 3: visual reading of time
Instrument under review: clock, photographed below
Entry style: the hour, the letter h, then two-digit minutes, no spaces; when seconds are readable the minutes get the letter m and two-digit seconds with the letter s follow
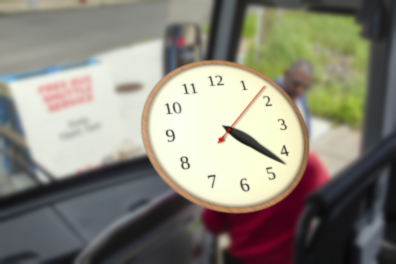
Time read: 4h22m08s
